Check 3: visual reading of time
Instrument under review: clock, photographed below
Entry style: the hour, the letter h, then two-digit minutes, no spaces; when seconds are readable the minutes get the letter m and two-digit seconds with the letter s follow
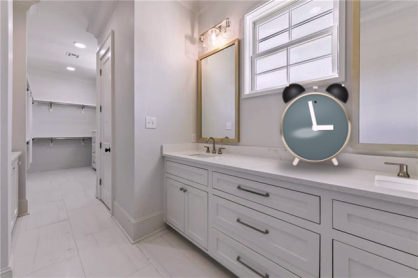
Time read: 2h58
